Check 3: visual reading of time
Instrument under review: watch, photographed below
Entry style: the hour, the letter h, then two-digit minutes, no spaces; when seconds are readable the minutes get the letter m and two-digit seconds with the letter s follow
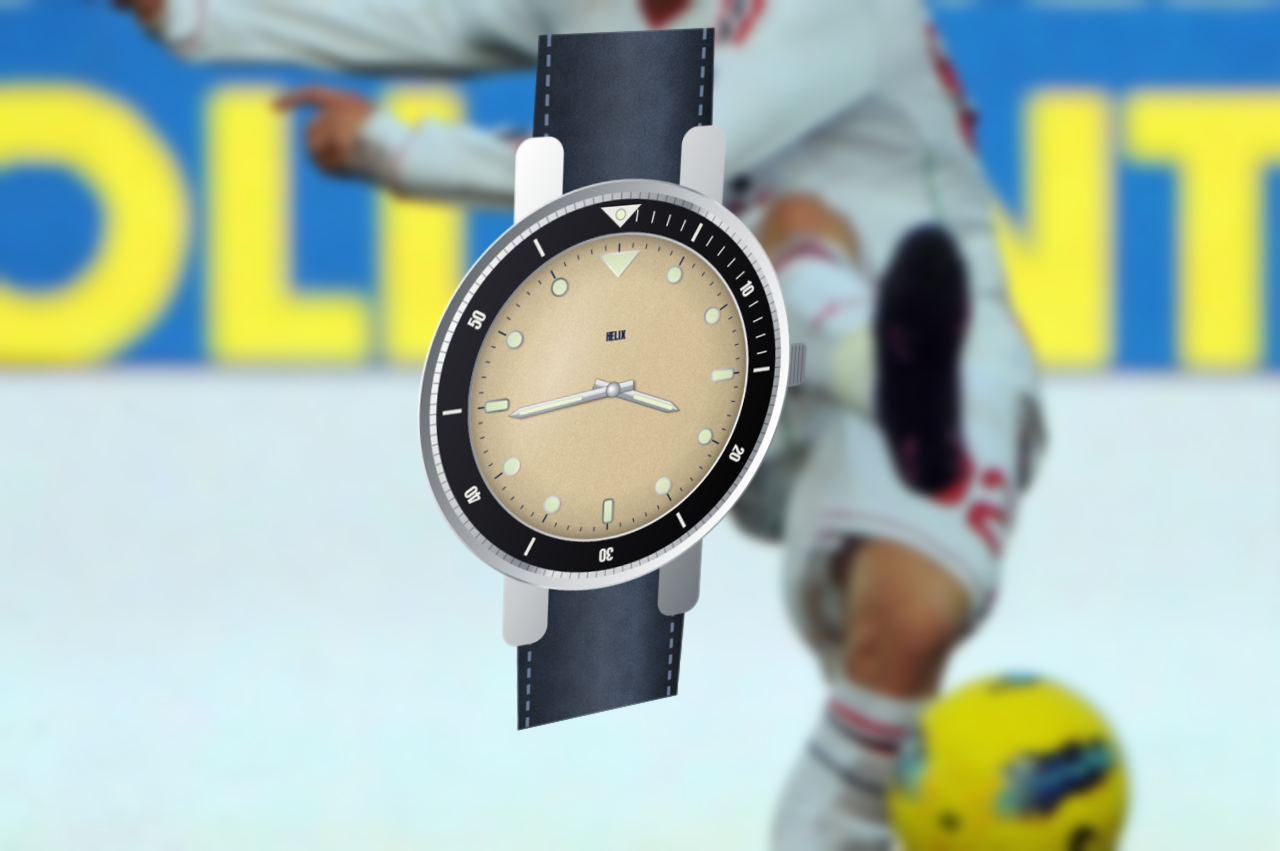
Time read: 3h44
